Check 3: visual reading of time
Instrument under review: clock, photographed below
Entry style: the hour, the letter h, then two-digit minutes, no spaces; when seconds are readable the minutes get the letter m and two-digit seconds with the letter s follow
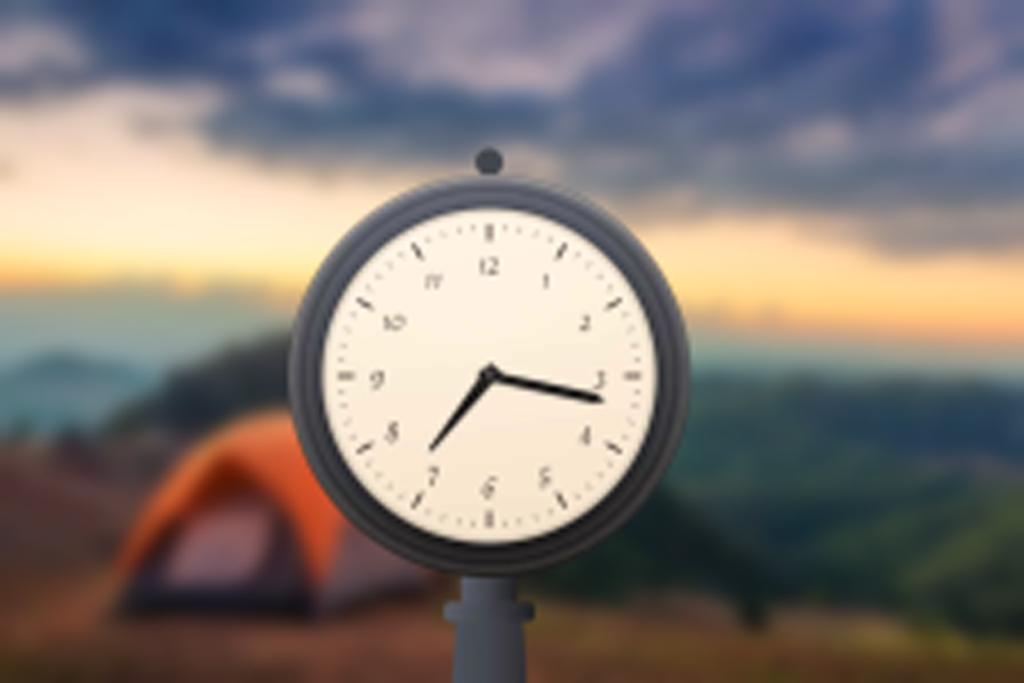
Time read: 7h17
